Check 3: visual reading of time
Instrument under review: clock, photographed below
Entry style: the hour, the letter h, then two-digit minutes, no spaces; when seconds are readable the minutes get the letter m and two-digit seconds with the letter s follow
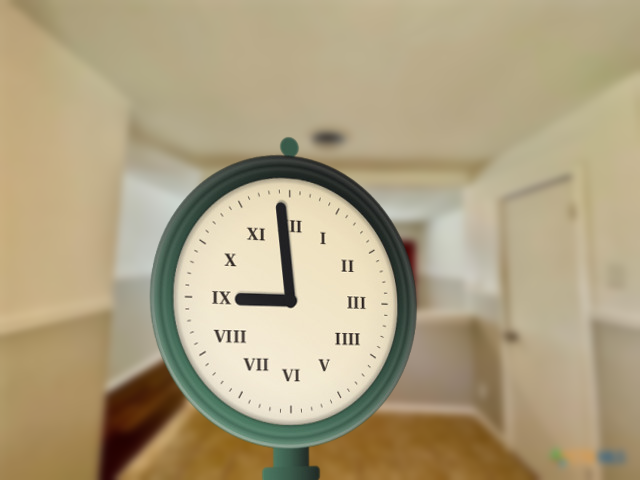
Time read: 8h59
